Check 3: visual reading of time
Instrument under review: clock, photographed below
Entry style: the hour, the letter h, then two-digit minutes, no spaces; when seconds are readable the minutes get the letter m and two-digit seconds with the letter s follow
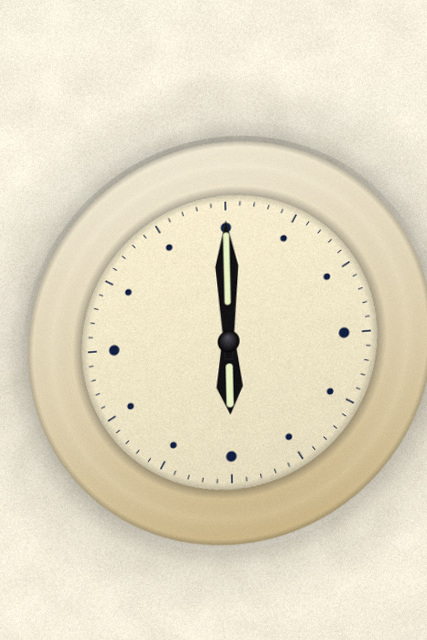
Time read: 6h00
